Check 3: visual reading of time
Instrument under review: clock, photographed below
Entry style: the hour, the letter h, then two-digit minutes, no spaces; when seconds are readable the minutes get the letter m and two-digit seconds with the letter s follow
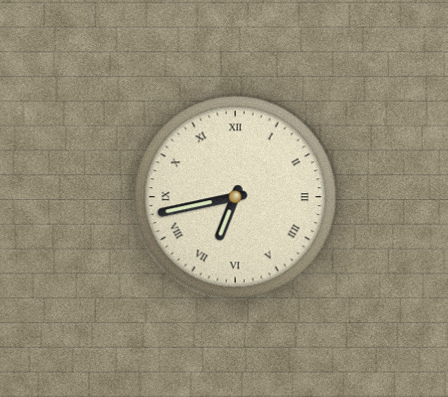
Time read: 6h43
